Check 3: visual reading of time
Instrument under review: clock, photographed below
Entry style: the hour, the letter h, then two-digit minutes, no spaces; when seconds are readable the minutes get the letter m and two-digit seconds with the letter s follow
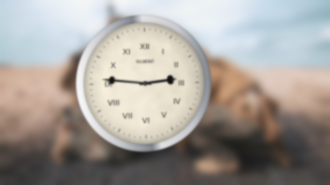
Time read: 2h46
